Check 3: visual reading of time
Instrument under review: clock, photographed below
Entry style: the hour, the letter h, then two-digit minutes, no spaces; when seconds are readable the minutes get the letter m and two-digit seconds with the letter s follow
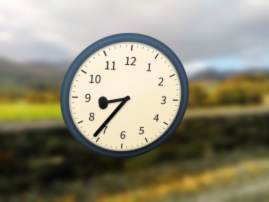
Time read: 8h36
